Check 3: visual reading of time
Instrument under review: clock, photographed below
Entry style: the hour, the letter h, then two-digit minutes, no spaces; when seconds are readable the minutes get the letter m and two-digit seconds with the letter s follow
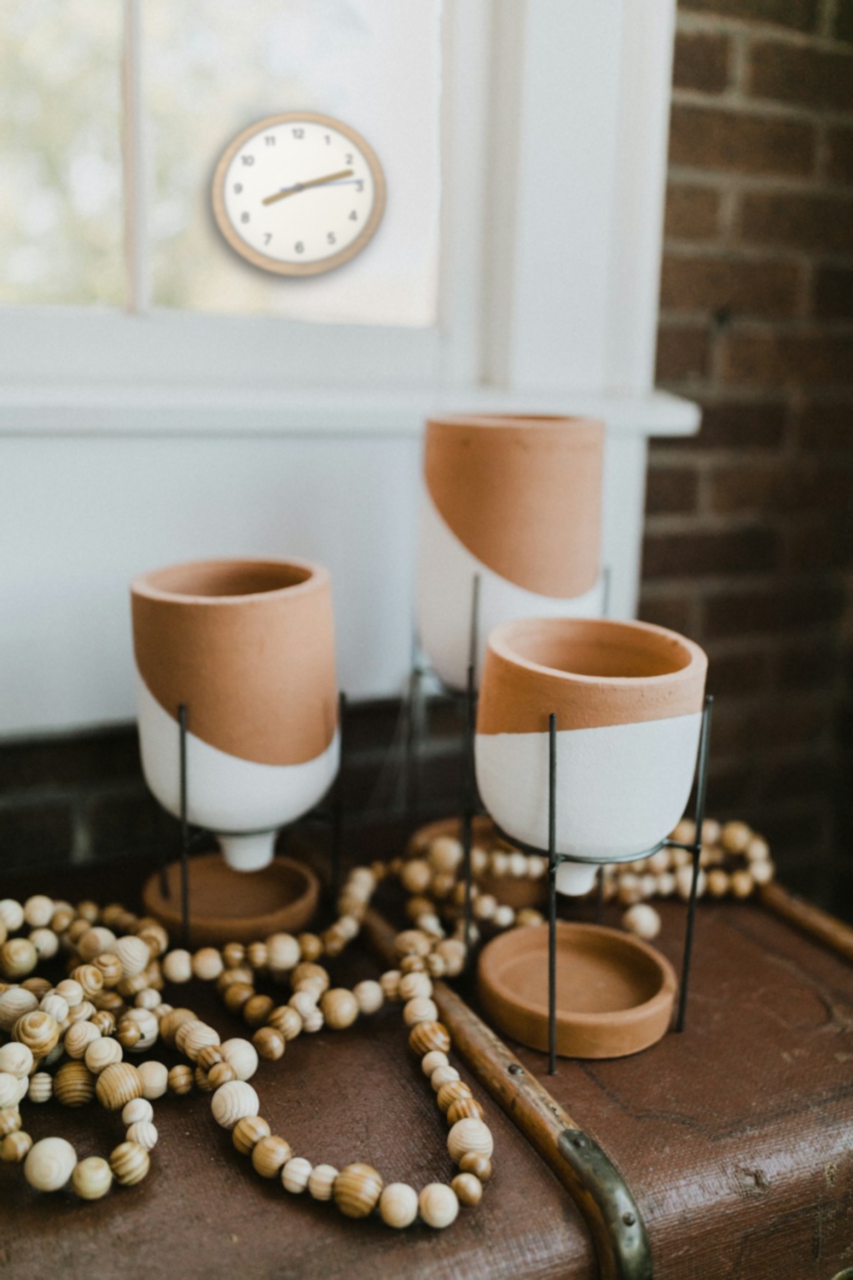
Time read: 8h12m14s
